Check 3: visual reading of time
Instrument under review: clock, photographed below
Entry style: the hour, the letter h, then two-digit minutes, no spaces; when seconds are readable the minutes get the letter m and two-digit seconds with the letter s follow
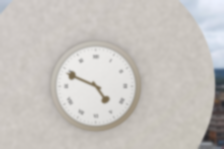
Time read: 4h49
